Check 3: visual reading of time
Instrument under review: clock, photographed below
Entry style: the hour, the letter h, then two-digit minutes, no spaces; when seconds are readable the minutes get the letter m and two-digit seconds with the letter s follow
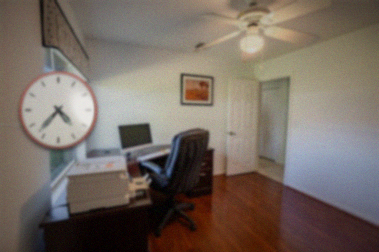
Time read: 4h37
